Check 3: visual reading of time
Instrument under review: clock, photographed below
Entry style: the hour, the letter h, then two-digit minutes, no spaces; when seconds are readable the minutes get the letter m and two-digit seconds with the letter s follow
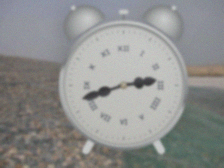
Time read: 2h42
